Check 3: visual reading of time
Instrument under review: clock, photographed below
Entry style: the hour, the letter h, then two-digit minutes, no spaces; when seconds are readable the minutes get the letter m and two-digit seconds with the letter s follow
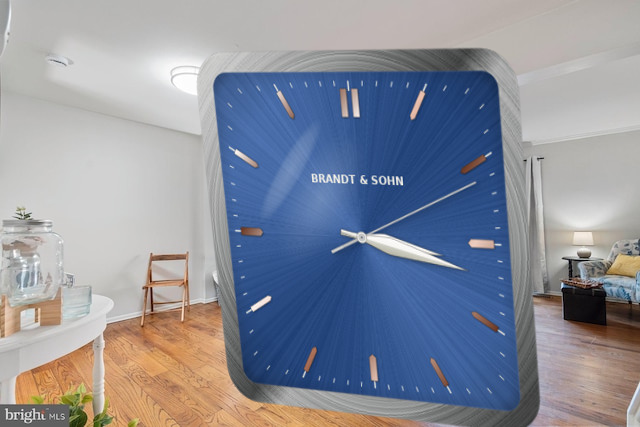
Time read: 3h17m11s
